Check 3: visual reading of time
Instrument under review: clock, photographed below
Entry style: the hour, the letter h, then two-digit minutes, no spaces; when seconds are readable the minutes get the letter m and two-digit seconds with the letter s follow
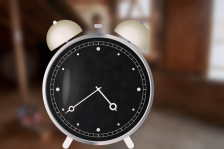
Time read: 4h39
